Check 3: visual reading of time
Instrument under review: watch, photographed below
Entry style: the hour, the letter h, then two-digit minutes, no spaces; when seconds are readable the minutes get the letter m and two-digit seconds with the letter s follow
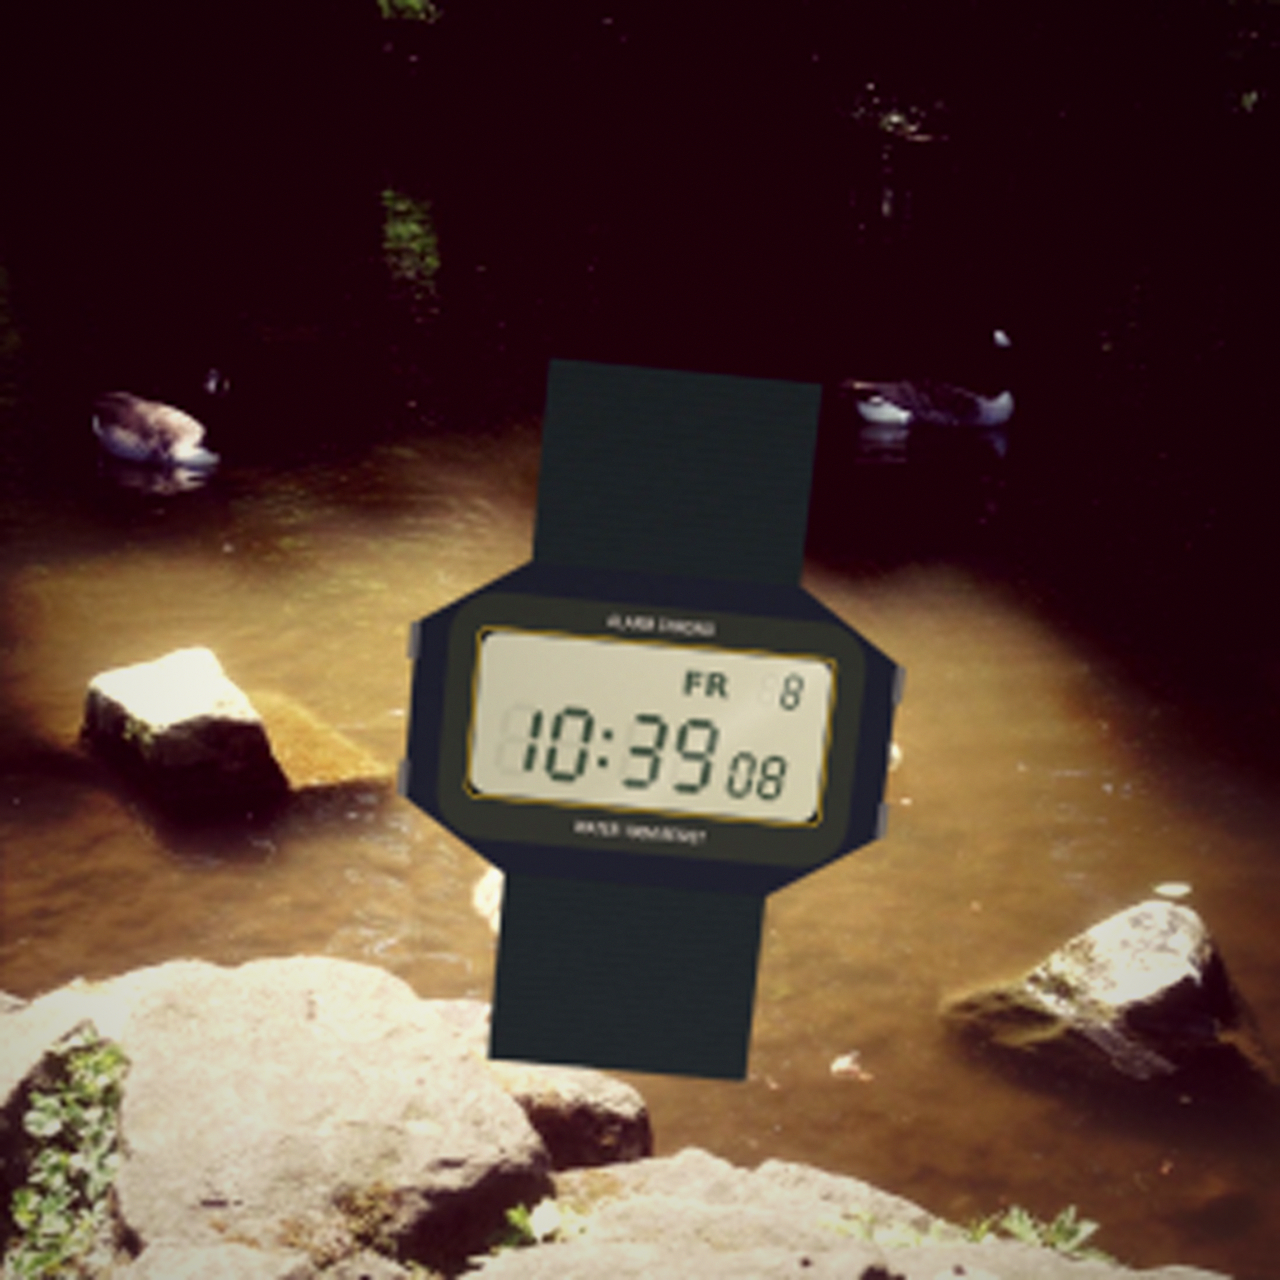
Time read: 10h39m08s
